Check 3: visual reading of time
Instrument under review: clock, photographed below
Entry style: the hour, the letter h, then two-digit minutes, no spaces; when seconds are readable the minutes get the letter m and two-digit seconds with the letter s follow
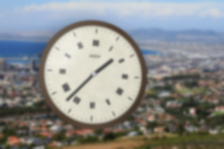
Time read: 1h37
